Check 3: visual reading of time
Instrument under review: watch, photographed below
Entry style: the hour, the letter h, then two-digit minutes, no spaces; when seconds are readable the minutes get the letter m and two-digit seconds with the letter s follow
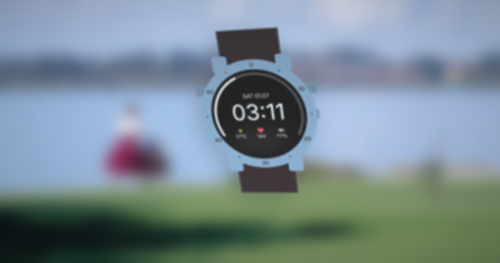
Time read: 3h11
